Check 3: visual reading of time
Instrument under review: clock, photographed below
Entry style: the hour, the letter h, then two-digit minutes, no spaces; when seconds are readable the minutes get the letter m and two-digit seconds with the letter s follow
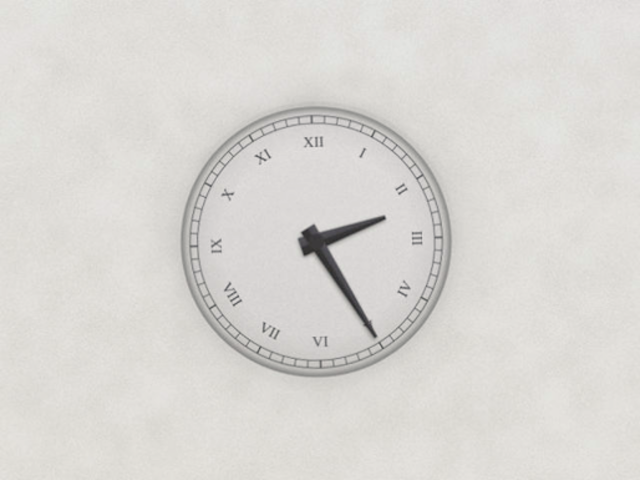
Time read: 2h25
